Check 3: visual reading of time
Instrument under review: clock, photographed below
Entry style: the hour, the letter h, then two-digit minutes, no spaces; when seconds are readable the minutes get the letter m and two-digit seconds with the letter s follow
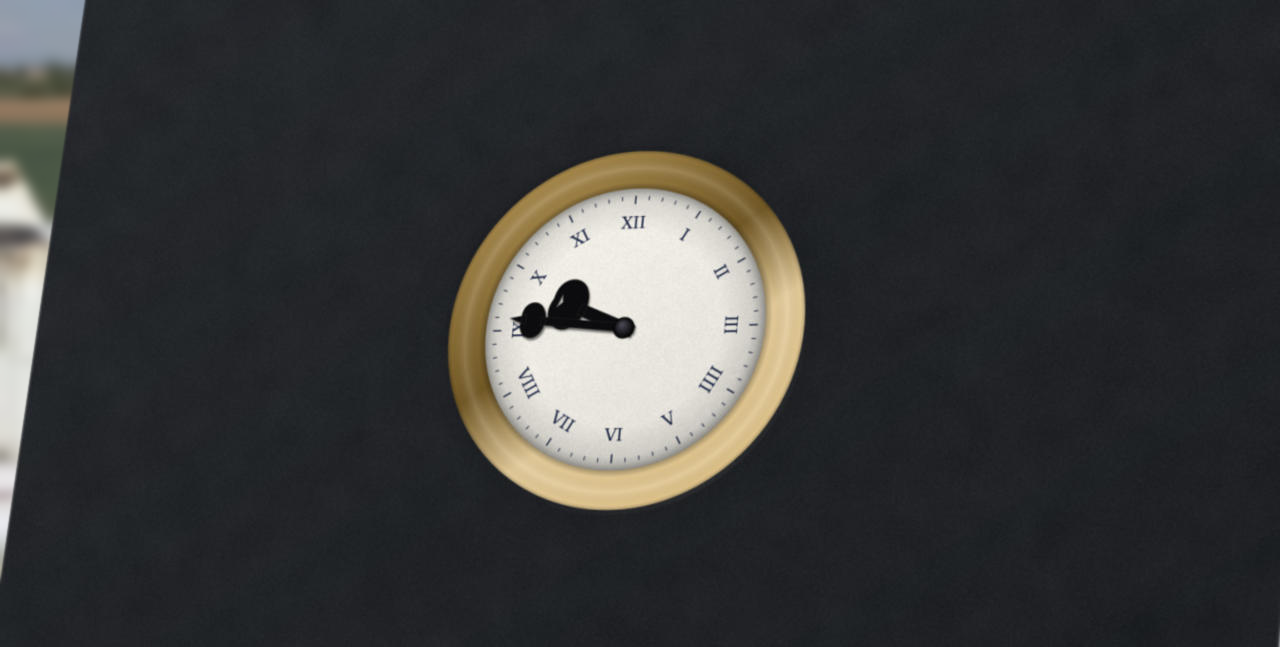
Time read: 9h46
